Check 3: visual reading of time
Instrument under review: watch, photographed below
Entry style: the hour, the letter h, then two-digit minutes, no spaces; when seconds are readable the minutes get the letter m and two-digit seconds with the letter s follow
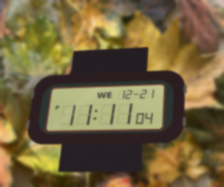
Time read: 11h11m04s
